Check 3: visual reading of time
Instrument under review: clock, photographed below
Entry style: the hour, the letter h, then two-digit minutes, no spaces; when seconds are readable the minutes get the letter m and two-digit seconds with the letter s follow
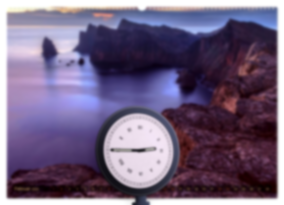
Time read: 2h45
